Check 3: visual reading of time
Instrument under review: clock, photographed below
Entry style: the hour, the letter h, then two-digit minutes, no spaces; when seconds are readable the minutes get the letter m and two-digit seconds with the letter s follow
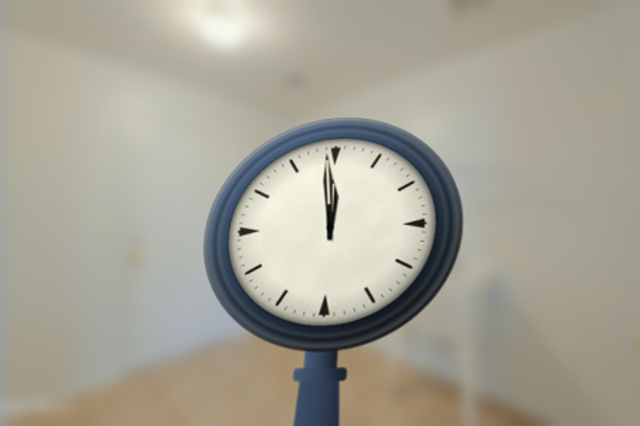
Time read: 11h59
